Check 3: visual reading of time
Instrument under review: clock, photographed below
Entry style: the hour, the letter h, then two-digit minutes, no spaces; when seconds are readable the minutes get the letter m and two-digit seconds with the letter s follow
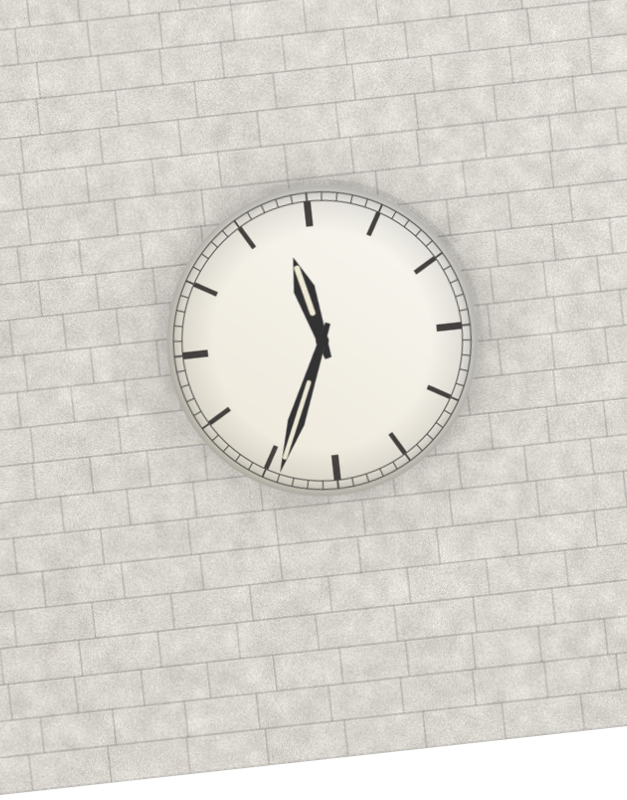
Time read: 11h34
